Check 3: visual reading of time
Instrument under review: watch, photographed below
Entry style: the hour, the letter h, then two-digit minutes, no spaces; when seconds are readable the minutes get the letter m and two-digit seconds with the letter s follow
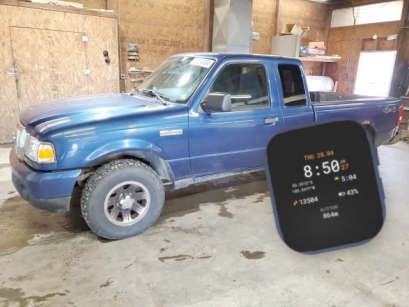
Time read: 8h50
